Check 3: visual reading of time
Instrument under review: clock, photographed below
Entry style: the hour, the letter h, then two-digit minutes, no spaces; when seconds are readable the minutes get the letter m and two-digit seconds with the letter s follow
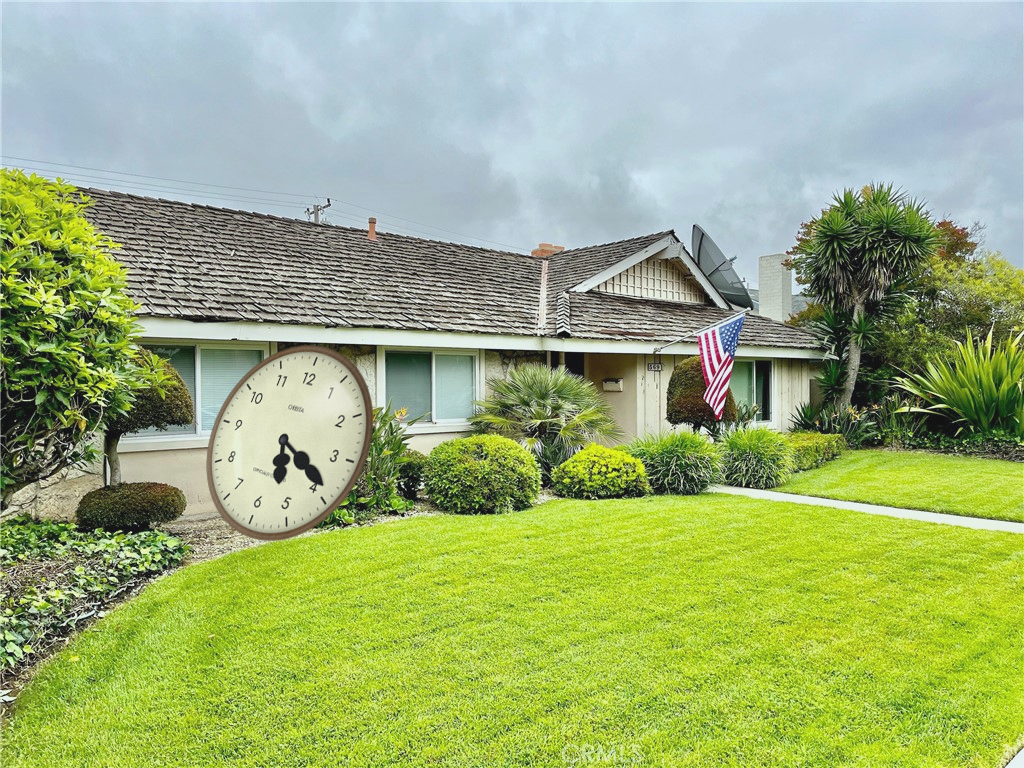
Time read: 5h19
